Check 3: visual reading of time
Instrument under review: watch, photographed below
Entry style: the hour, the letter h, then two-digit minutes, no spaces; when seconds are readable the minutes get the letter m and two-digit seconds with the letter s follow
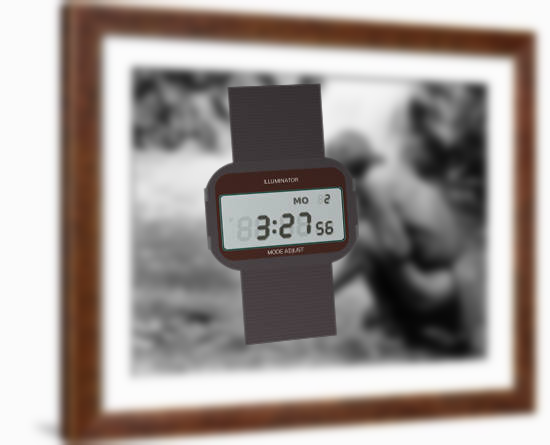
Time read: 3h27m56s
